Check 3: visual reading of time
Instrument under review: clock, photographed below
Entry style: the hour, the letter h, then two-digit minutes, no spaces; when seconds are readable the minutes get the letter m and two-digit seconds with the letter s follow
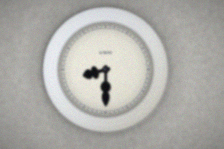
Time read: 8h30
